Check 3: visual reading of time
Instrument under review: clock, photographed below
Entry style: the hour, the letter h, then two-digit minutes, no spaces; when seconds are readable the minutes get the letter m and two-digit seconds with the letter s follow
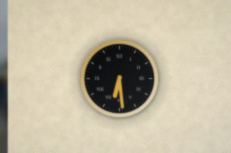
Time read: 6h29
